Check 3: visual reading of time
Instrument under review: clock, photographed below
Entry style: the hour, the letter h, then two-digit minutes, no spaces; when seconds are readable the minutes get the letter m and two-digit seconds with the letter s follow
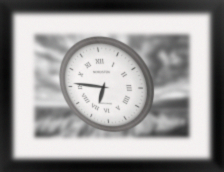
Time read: 6h46
